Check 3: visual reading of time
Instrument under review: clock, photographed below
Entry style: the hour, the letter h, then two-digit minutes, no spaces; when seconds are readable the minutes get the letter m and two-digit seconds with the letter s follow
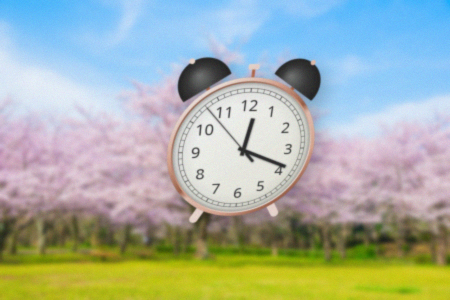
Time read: 12h18m53s
